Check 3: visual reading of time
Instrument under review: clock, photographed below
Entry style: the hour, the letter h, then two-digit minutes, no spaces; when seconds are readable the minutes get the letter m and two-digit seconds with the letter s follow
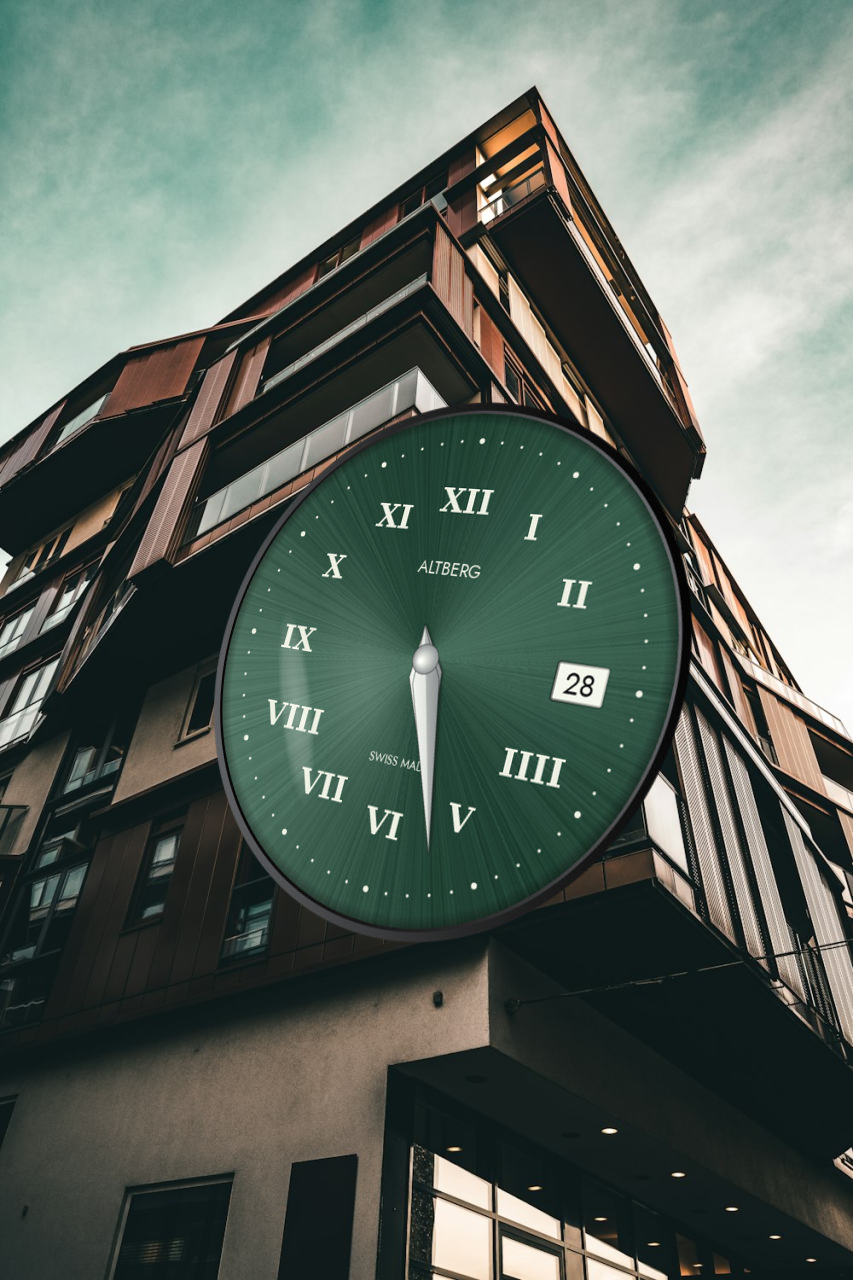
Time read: 5h27
